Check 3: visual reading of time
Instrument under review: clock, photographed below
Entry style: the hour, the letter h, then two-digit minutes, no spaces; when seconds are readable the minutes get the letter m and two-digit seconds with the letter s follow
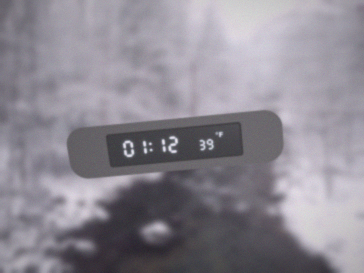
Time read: 1h12
